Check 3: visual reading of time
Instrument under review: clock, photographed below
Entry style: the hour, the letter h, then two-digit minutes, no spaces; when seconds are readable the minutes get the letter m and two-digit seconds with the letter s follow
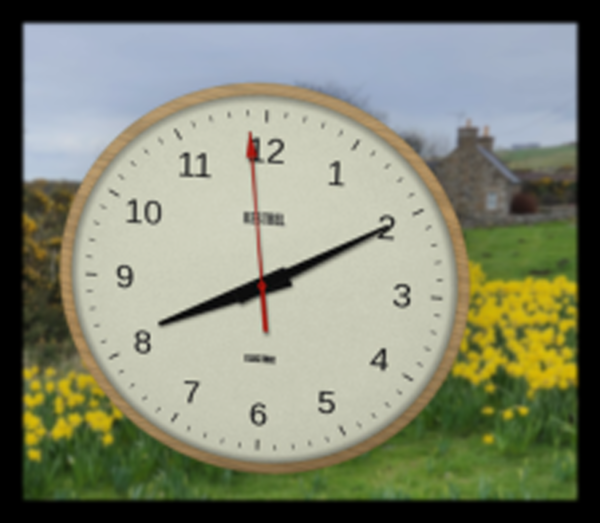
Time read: 8h09m59s
